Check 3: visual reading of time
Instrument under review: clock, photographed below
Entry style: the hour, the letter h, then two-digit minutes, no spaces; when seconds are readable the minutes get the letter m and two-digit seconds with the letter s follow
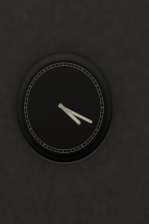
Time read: 4h19
